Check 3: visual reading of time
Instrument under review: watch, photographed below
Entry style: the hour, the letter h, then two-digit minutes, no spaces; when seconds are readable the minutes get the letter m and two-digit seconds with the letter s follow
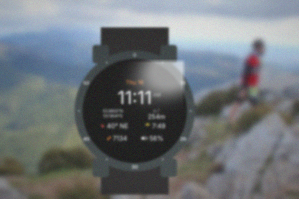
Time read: 11h11
